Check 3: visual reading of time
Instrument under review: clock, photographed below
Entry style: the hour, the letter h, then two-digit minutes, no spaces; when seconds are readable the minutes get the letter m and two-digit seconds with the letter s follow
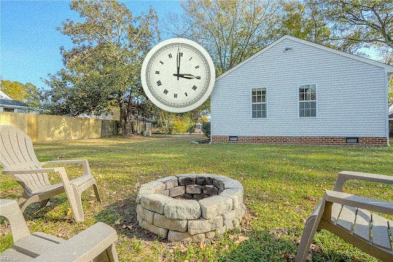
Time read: 2h59
